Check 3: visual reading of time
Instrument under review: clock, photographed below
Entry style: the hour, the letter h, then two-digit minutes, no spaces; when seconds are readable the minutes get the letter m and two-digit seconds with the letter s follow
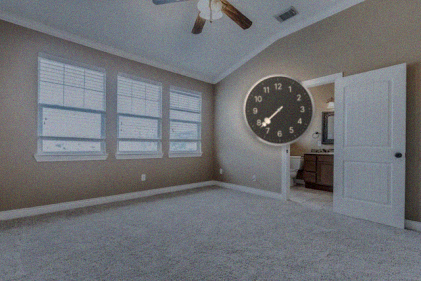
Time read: 7h38
